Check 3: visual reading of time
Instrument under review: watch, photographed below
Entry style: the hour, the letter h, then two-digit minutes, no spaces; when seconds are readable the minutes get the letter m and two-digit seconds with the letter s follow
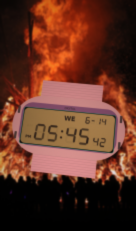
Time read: 5h45
